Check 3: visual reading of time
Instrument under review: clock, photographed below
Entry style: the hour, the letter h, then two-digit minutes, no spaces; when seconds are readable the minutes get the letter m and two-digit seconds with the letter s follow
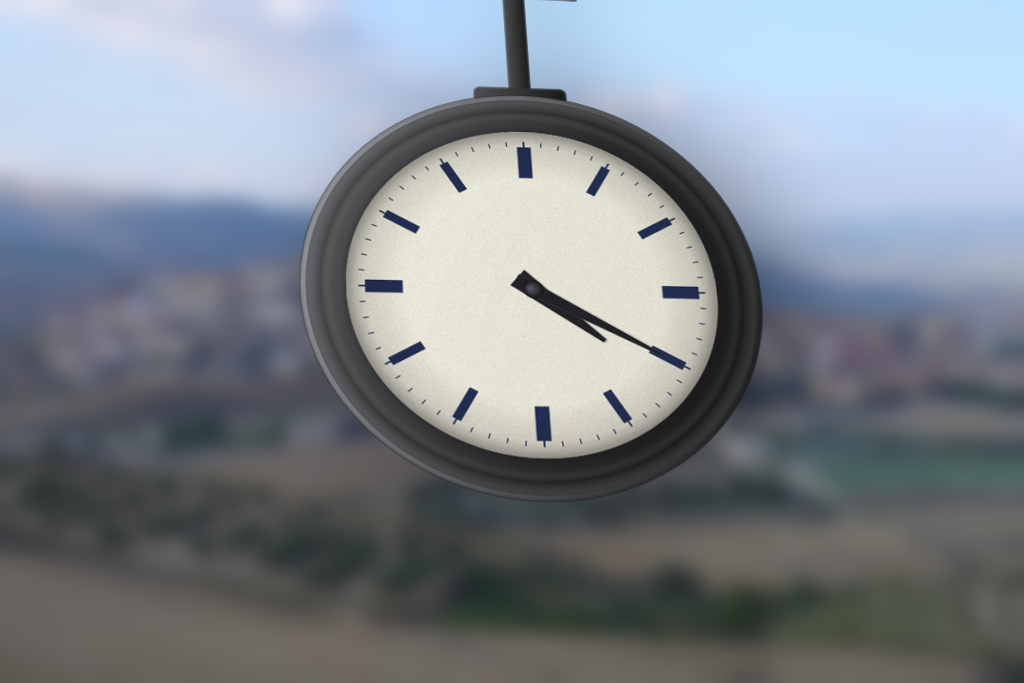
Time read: 4h20
